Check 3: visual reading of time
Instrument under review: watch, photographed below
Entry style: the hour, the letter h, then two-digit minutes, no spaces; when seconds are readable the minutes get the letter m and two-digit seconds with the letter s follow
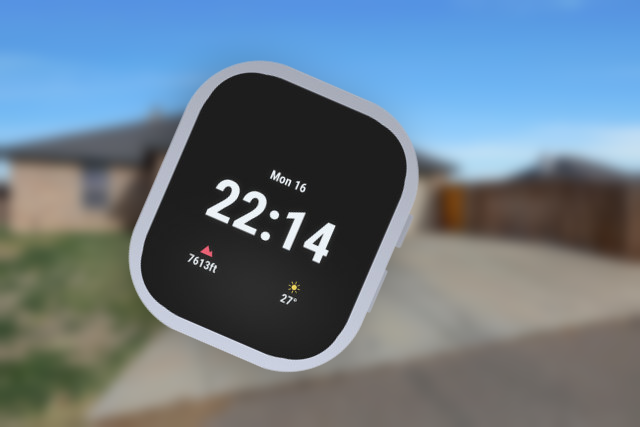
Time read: 22h14
